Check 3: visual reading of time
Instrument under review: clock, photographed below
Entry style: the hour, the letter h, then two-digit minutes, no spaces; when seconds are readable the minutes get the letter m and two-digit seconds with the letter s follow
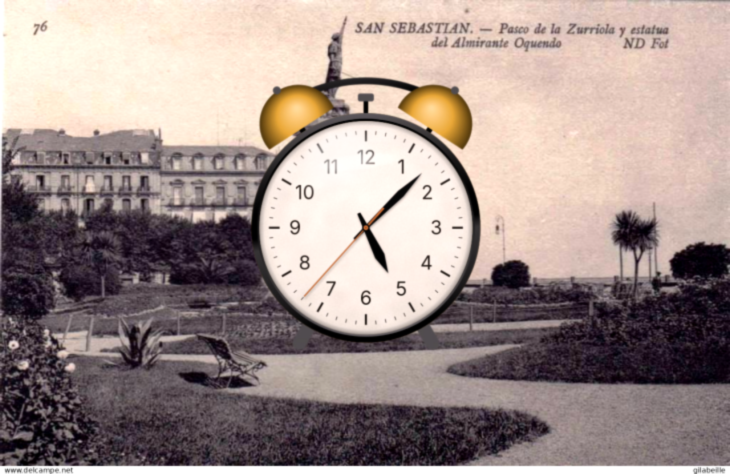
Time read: 5h07m37s
